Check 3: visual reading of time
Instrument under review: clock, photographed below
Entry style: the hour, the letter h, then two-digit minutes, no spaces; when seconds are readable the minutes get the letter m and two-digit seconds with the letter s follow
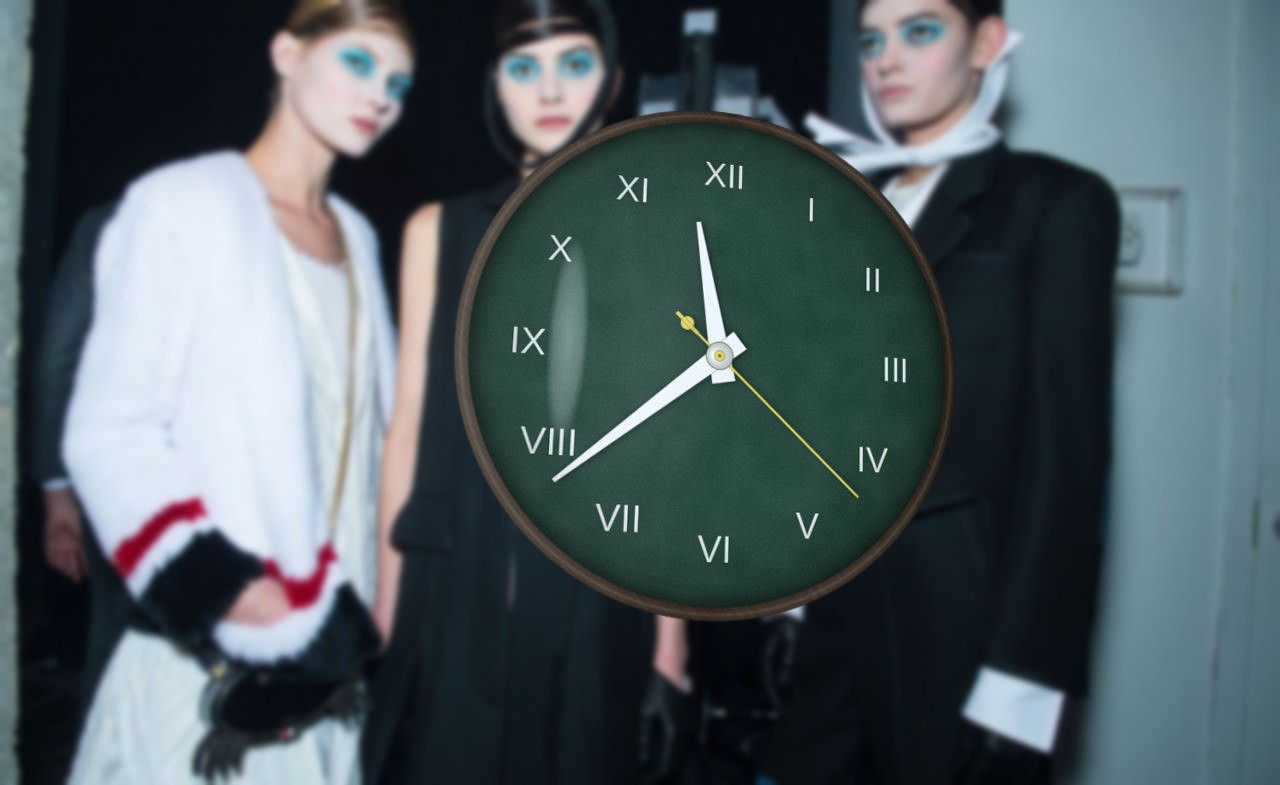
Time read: 11h38m22s
